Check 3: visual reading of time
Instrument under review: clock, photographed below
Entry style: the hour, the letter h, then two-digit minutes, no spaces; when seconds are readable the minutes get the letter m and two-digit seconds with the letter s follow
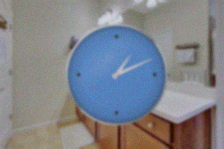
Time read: 1h11
